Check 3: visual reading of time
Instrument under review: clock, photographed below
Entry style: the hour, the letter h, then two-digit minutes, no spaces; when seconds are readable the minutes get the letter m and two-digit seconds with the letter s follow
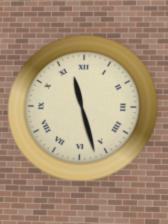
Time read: 11h27
